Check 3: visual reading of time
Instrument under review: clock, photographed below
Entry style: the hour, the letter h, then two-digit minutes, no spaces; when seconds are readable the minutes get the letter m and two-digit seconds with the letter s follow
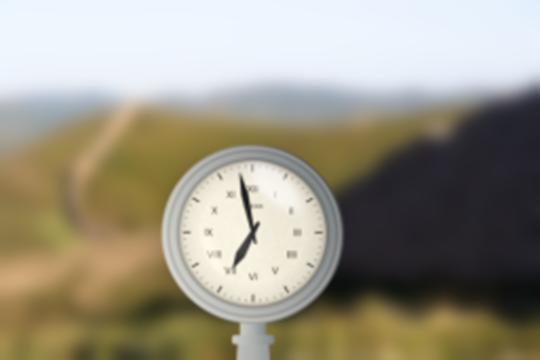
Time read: 6h58
